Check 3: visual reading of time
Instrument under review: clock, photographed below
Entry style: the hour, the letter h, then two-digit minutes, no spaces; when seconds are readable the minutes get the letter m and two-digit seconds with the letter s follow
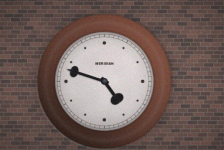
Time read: 4h48
